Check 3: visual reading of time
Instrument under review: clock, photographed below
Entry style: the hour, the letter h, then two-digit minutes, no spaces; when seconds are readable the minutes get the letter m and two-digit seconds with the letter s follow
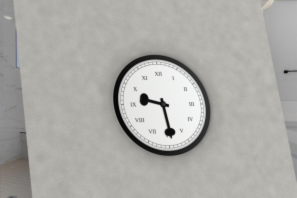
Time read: 9h29
